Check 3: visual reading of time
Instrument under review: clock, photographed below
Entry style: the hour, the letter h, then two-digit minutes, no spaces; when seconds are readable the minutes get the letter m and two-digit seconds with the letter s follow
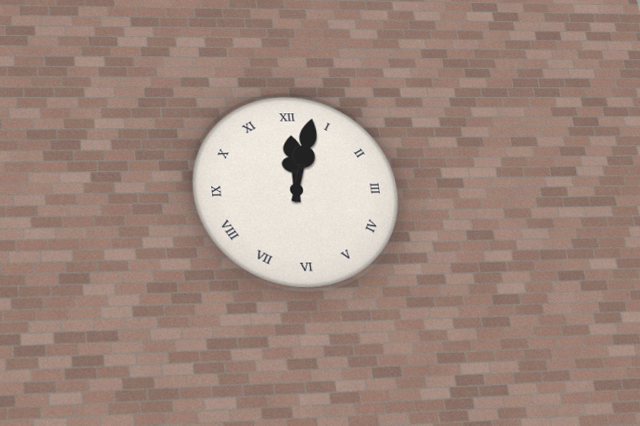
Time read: 12h03
